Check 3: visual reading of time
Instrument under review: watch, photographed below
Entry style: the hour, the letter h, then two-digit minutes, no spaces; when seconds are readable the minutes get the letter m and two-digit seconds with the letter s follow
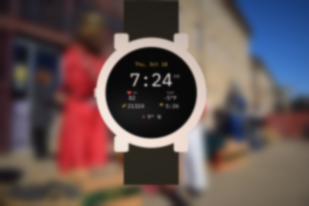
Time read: 7h24
